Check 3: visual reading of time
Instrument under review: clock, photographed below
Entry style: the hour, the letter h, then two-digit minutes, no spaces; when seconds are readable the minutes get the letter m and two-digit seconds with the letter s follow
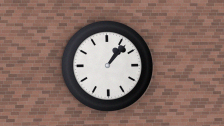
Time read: 1h07
